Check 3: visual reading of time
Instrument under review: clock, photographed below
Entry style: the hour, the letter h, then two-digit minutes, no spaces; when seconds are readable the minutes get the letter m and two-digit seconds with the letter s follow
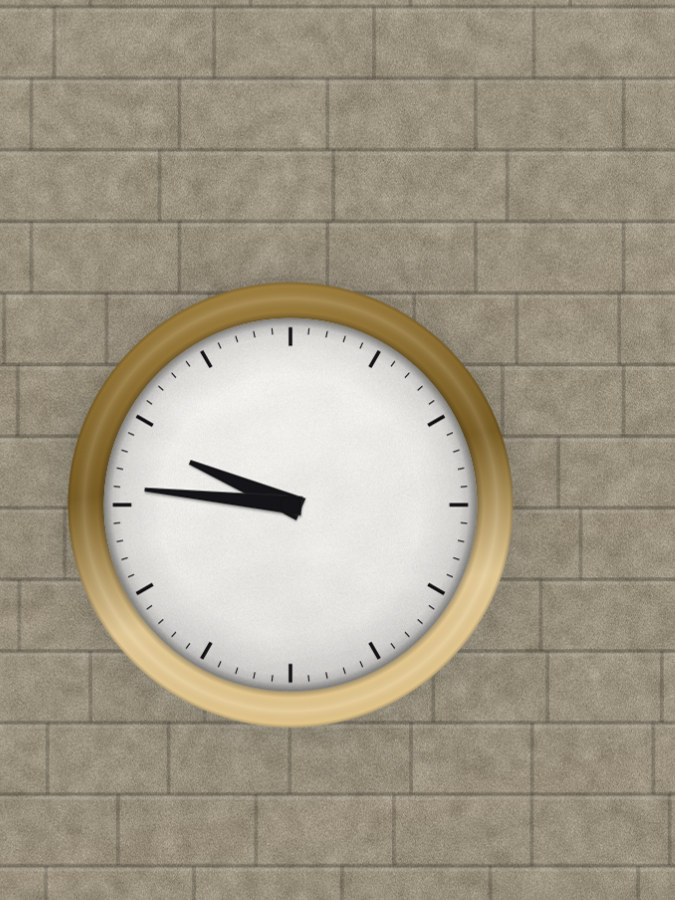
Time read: 9h46
